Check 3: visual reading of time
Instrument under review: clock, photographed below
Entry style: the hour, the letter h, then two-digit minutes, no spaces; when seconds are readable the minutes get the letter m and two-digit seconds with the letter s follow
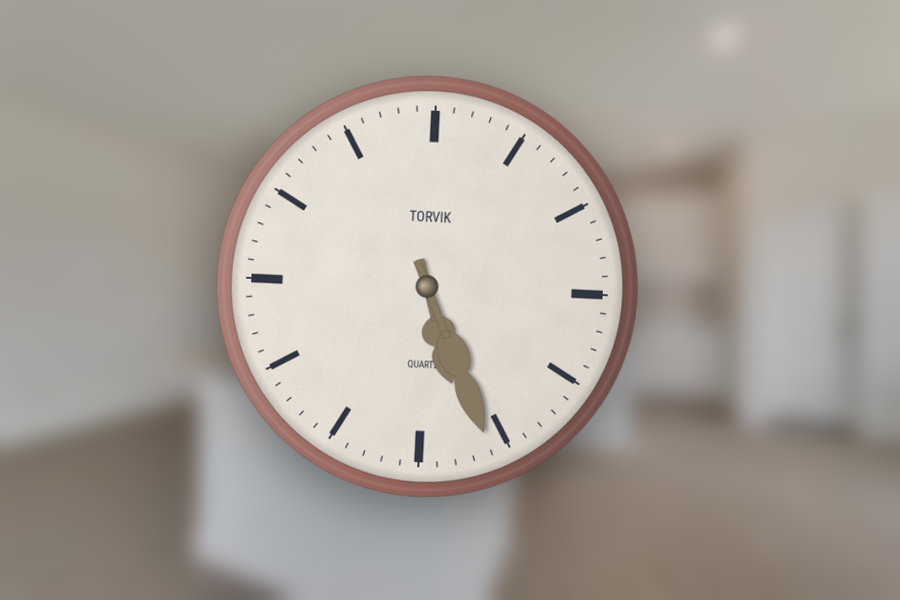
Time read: 5h26
